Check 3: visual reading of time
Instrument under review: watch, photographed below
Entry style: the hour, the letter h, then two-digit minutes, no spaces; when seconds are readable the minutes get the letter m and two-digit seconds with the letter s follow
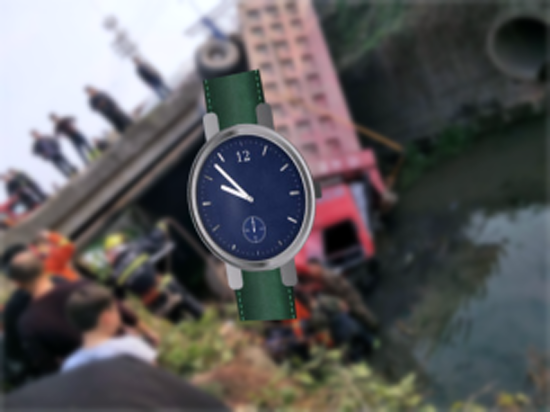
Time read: 9h53
